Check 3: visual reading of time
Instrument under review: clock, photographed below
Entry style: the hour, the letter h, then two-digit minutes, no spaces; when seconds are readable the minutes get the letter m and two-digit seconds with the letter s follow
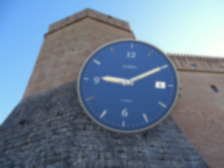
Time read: 9h10
